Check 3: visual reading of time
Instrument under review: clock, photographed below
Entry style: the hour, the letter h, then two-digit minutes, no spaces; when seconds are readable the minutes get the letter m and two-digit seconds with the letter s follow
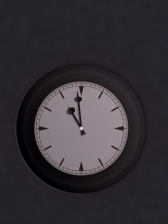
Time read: 10h59
